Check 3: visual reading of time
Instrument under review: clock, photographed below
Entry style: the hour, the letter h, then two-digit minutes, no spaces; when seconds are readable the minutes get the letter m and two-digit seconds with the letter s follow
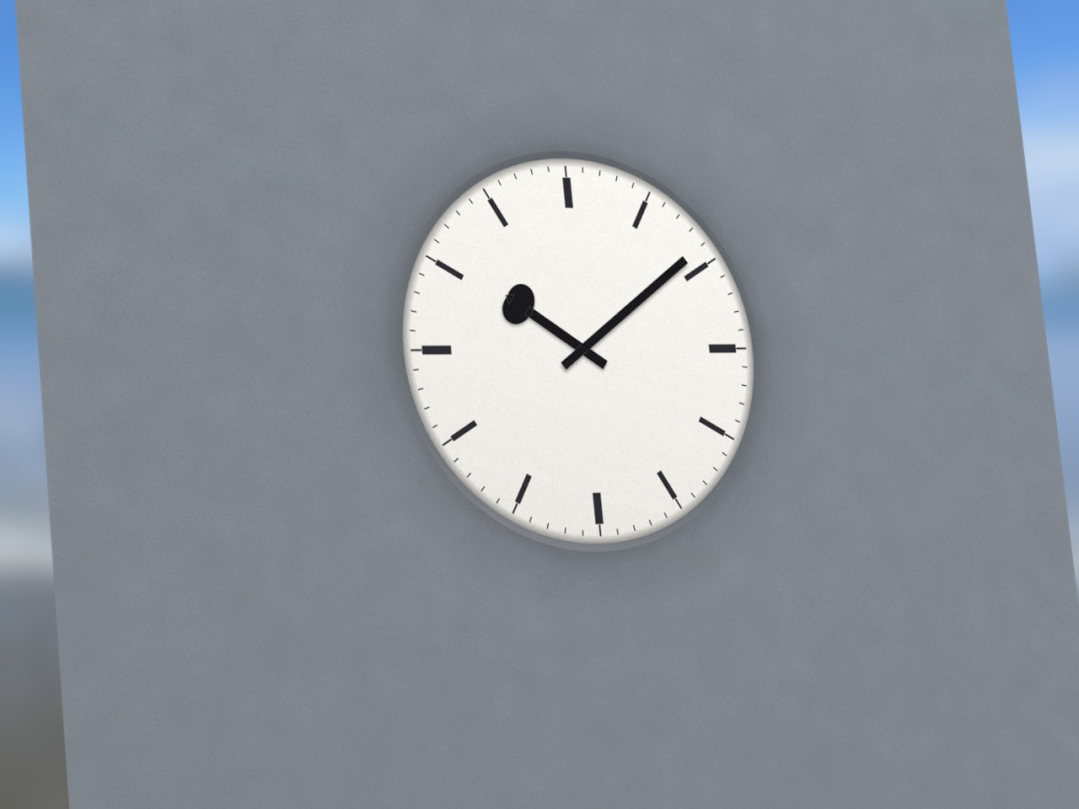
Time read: 10h09
